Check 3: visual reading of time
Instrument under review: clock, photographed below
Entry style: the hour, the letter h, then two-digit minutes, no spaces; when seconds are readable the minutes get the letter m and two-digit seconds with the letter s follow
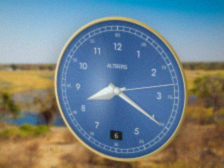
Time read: 8h20m13s
